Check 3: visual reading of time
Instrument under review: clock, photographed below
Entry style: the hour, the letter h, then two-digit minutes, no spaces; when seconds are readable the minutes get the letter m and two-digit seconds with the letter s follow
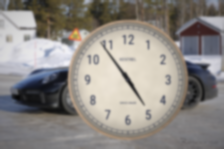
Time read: 4h54
